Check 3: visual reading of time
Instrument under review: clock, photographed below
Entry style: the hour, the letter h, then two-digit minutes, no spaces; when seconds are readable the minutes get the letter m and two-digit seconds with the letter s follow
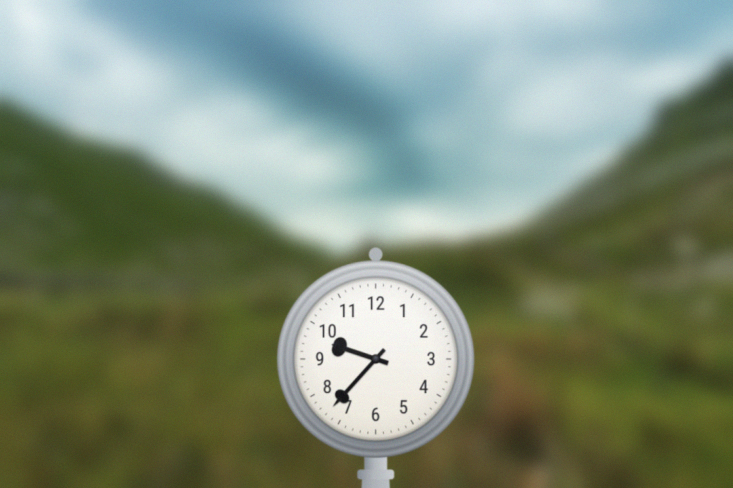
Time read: 9h37
